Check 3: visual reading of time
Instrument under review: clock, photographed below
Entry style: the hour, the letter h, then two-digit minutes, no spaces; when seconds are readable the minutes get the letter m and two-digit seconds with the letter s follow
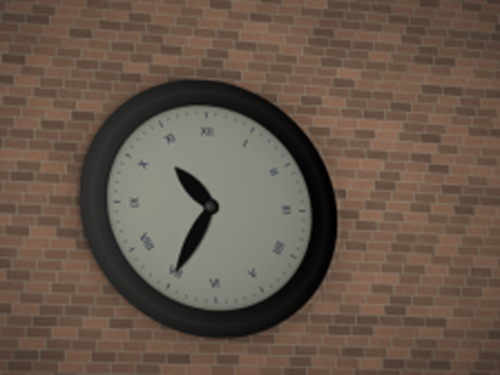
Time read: 10h35
